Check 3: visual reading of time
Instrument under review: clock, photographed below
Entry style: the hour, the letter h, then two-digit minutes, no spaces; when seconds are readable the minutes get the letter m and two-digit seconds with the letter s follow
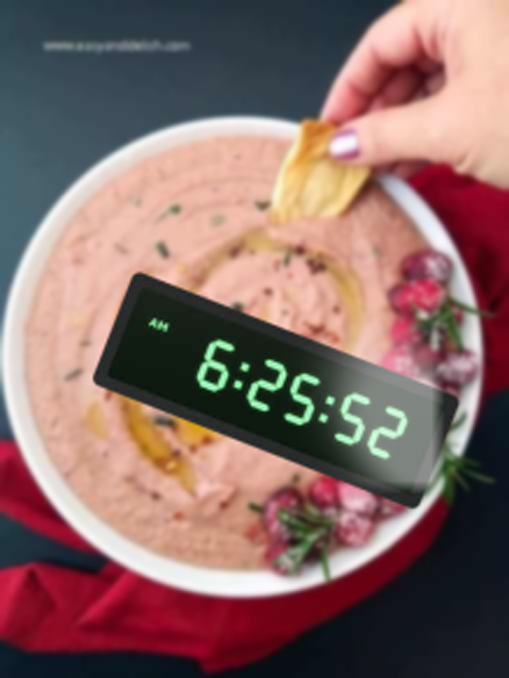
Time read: 6h25m52s
